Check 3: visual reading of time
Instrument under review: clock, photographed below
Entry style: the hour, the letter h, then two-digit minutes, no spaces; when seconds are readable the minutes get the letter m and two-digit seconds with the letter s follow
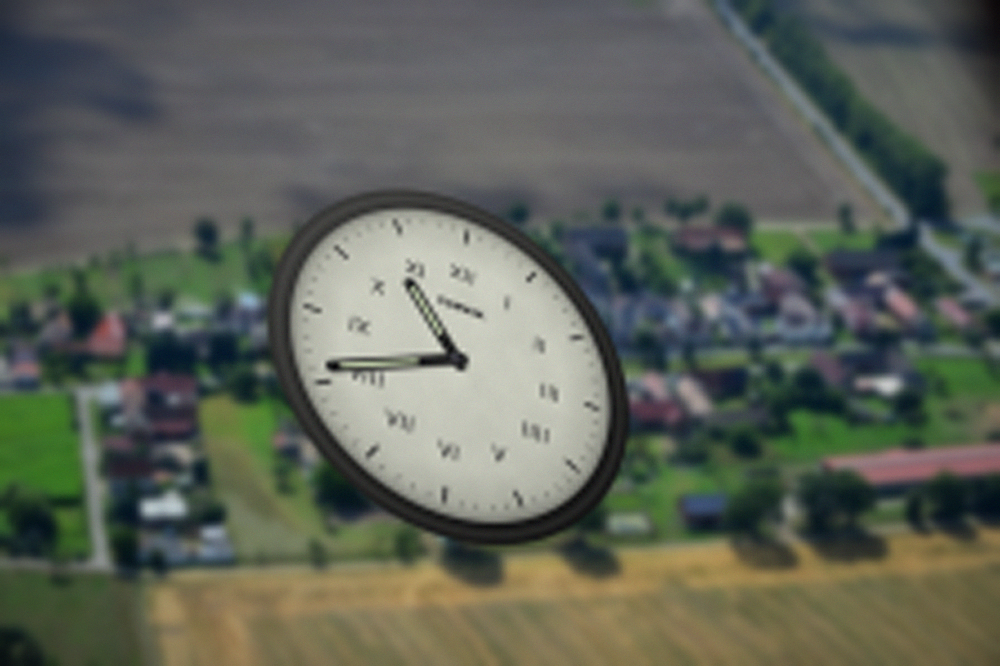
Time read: 10h41
